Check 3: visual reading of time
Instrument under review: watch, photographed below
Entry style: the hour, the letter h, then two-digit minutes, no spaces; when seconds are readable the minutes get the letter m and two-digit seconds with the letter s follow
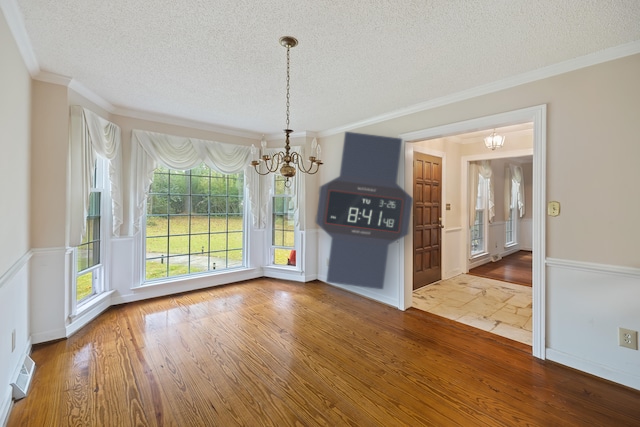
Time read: 8h41
